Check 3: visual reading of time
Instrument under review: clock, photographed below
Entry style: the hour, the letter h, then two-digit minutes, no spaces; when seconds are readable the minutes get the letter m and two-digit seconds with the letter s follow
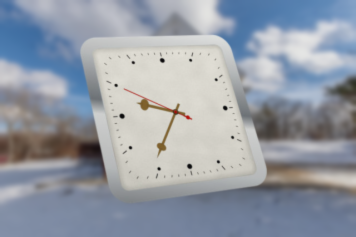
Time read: 9h35m50s
